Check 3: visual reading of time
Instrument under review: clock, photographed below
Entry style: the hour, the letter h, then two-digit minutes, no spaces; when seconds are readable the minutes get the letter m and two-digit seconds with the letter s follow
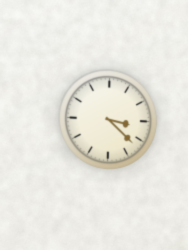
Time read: 3h22
